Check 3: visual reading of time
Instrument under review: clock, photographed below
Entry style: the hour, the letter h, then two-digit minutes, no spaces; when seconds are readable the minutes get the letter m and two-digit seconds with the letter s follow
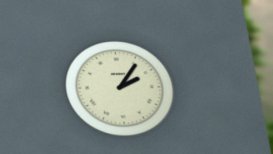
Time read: 2h06
